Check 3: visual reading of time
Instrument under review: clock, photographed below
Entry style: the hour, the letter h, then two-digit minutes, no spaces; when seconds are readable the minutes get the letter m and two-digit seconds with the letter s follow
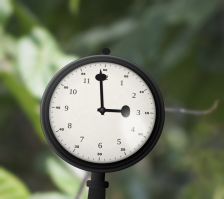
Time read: 2h59
